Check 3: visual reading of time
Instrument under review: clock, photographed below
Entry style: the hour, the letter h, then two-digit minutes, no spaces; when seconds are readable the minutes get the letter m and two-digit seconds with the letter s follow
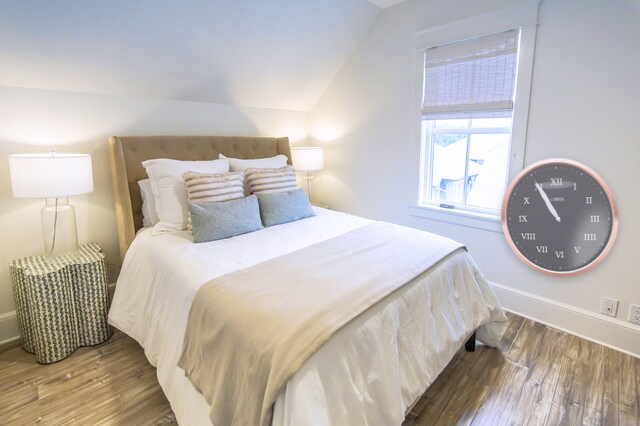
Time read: 10h55
